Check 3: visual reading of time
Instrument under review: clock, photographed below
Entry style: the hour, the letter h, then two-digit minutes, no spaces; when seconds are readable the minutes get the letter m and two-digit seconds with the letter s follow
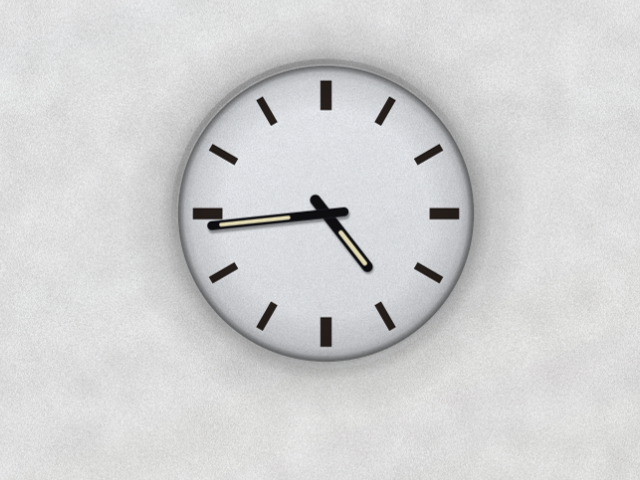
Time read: 4h44
